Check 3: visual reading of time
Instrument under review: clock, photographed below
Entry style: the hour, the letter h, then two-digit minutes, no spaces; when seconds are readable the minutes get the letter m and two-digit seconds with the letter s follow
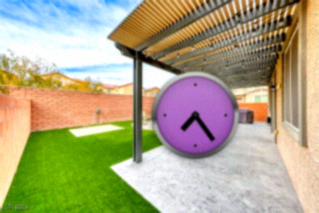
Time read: 7h24
